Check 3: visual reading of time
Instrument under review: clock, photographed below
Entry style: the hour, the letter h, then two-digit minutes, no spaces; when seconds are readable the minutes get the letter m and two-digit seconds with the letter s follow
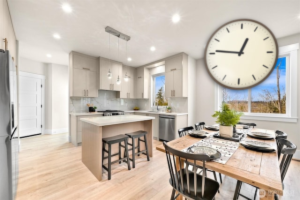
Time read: 12h46
